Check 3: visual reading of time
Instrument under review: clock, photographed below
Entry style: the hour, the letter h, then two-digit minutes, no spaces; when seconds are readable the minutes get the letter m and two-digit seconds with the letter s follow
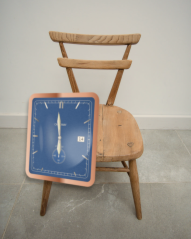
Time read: 5h59
